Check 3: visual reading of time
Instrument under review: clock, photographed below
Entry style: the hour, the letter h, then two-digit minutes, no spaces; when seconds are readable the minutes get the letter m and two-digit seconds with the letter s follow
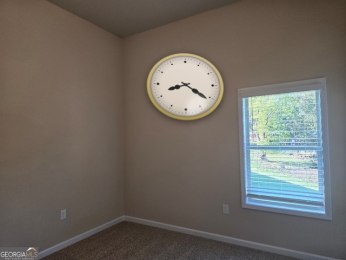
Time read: 8h21
